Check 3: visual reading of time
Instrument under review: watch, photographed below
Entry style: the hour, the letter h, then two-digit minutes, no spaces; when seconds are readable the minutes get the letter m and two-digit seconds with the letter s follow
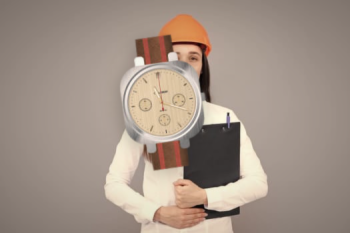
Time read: 11h19
